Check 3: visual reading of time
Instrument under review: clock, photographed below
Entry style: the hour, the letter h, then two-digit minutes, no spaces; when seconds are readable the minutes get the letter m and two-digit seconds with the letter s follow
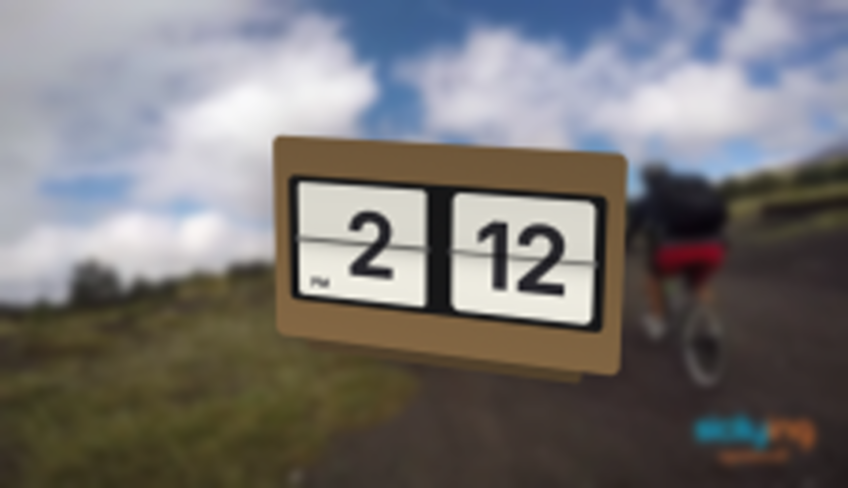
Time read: 2h12
